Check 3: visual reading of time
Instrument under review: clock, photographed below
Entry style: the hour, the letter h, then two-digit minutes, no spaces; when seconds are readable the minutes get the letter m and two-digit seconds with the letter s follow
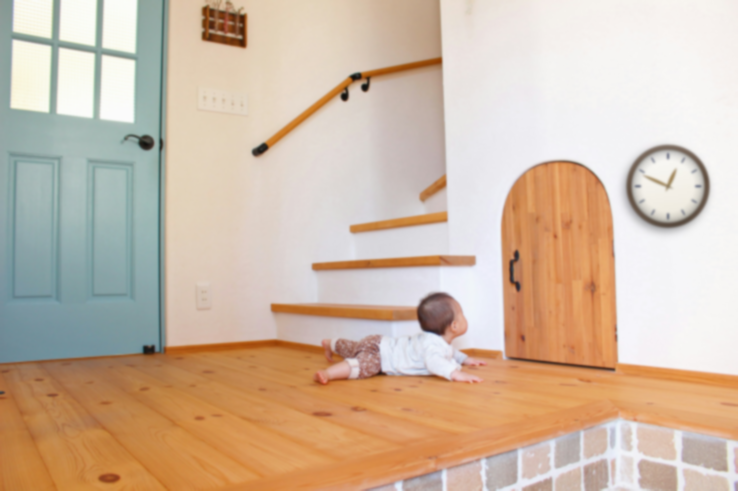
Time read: 12h49
